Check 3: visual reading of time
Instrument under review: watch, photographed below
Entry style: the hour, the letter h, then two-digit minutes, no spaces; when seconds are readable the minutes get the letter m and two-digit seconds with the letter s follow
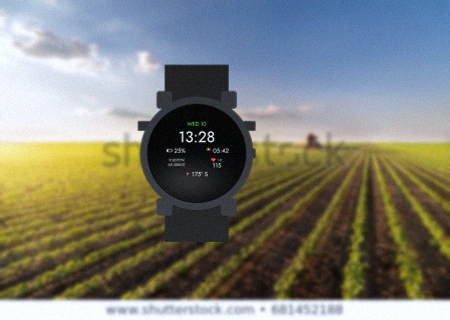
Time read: 13h28
